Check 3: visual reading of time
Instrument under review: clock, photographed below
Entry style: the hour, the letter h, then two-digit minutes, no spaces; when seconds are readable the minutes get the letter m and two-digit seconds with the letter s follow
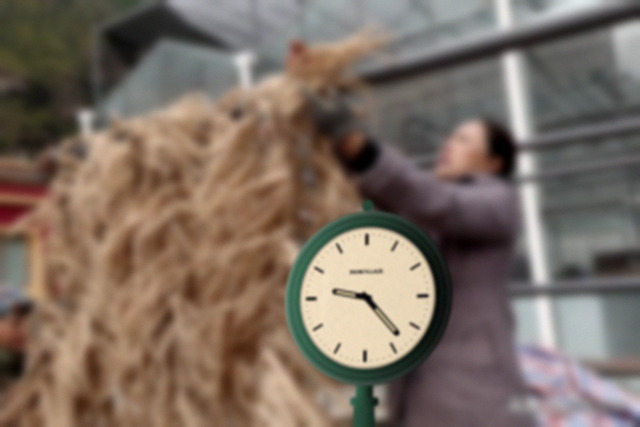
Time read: 9h23
